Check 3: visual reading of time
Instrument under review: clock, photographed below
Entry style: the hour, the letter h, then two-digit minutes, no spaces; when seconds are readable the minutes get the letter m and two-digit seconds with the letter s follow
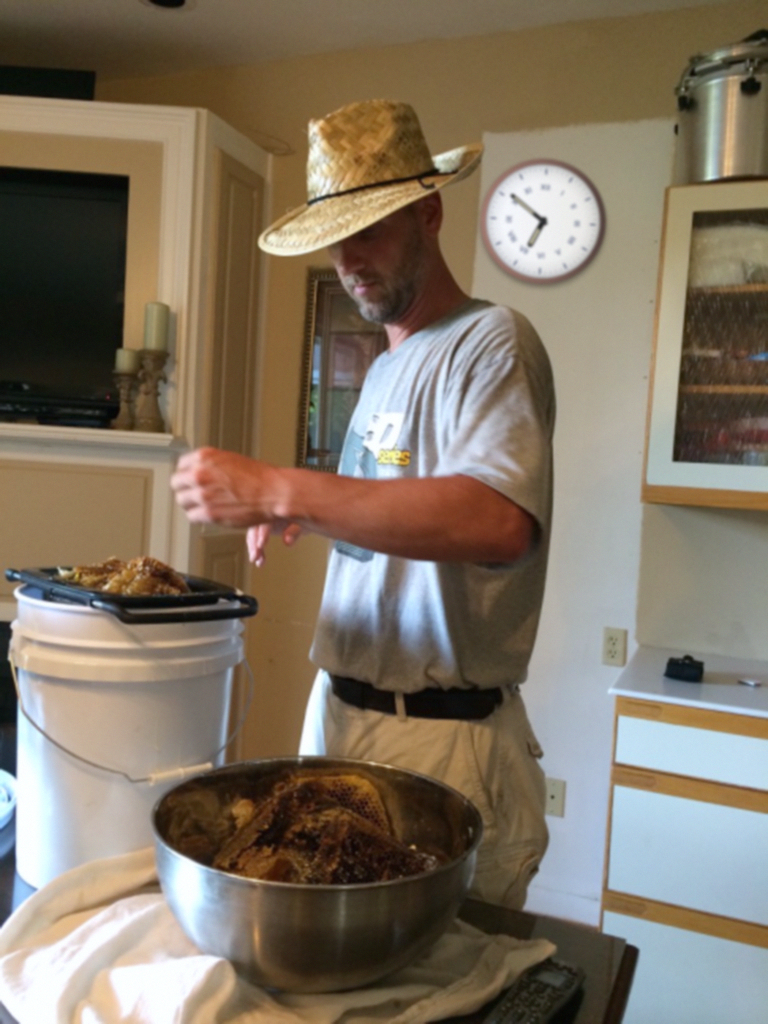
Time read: 6h51
